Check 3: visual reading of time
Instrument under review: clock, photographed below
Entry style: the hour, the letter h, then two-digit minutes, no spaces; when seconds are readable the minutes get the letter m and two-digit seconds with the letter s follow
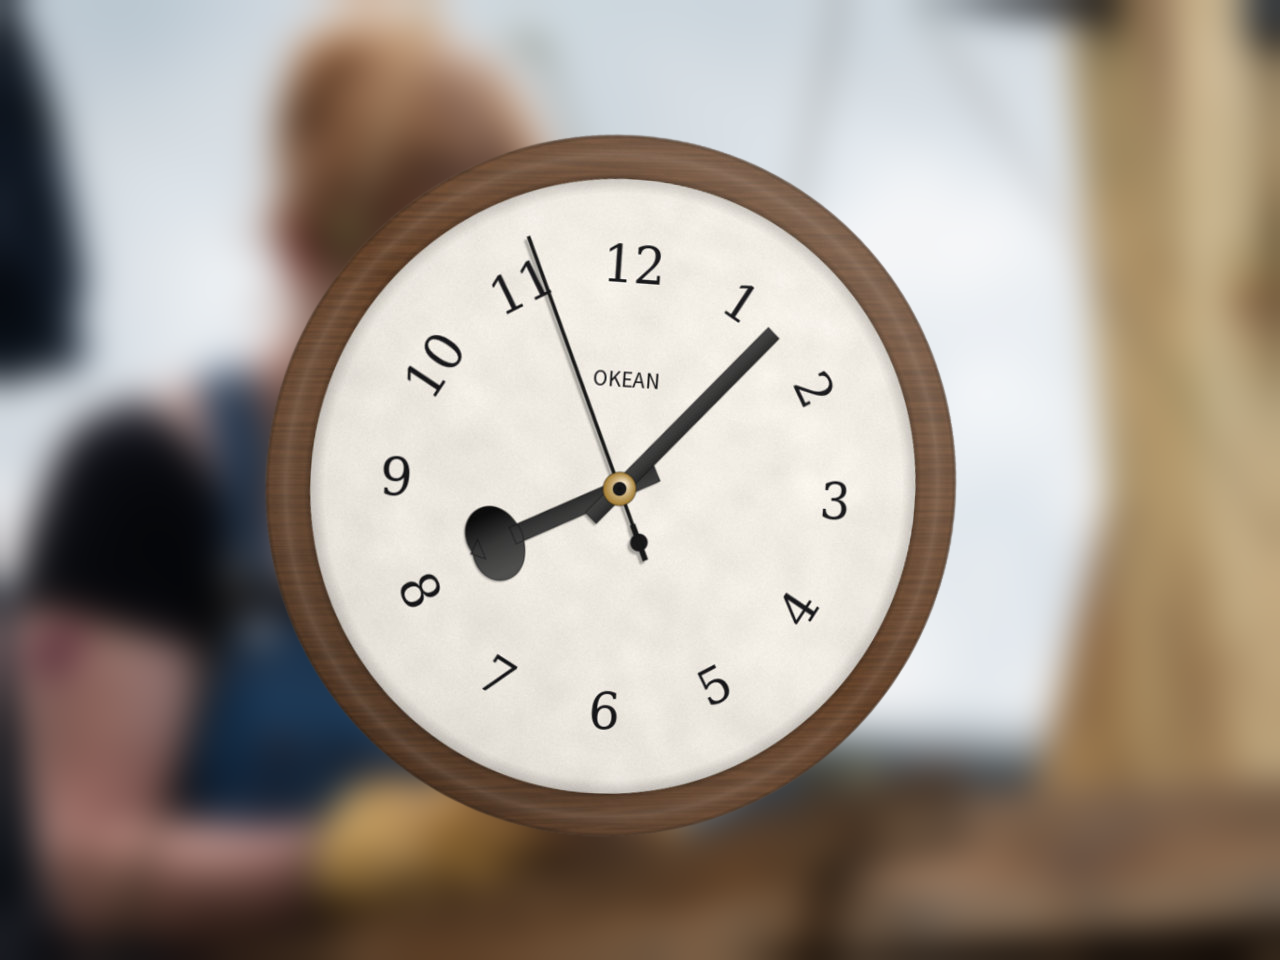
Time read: 8h06m56s
